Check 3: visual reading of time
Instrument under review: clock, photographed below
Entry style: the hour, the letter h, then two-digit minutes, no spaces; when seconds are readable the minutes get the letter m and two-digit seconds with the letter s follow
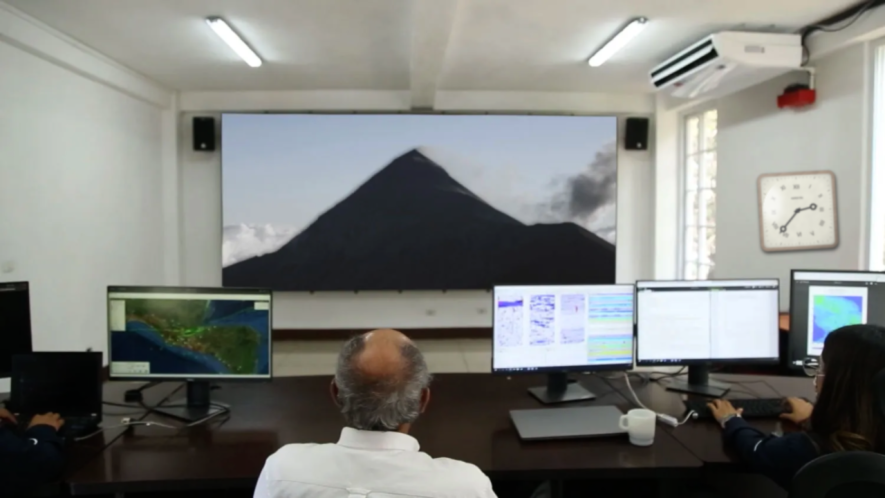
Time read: 2h37
